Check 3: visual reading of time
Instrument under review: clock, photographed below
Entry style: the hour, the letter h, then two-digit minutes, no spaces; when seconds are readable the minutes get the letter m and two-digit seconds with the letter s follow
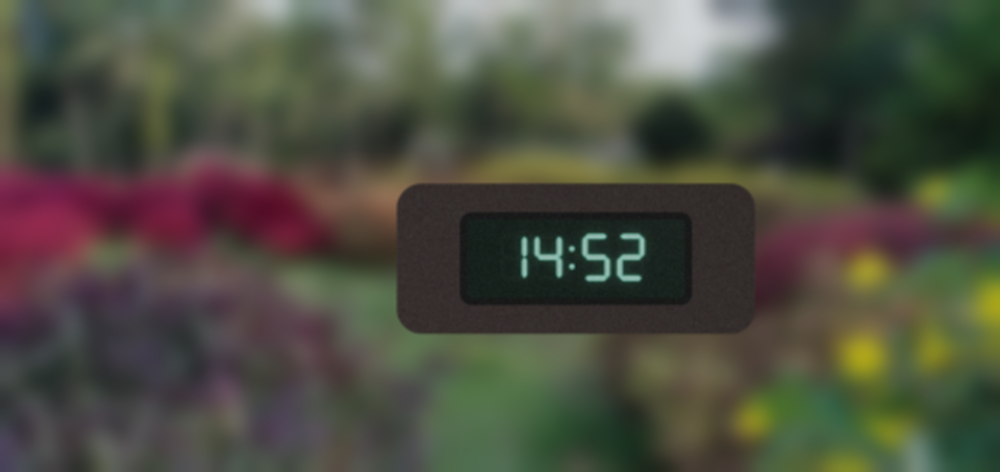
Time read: 14h52
